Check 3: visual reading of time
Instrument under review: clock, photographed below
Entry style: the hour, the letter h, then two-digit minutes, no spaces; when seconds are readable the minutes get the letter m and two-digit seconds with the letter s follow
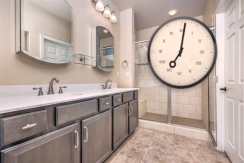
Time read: 7h01
